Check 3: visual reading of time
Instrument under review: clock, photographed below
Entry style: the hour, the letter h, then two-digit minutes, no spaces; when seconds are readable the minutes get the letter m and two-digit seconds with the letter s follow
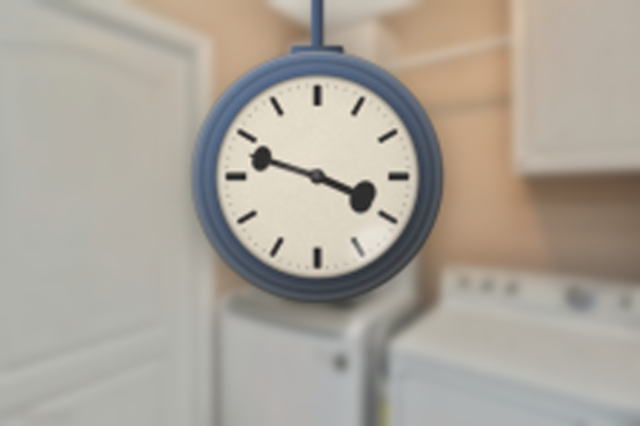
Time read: 3h48
